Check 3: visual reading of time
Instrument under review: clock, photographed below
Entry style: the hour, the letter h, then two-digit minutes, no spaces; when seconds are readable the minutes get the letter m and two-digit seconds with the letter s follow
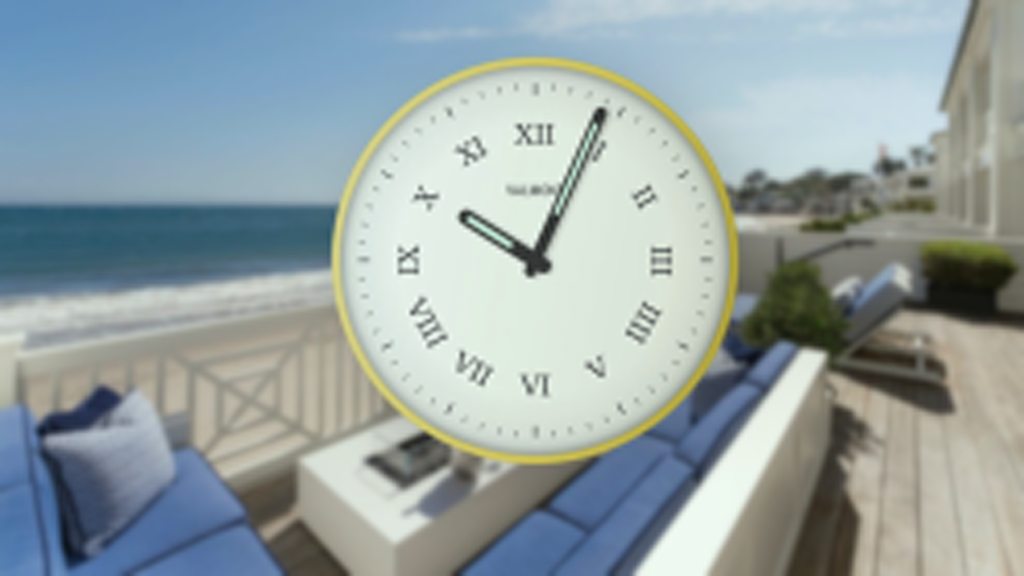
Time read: 10h04
